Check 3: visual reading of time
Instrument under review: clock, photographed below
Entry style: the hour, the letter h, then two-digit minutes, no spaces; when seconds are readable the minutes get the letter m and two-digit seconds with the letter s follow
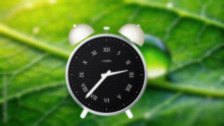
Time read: 2h37
